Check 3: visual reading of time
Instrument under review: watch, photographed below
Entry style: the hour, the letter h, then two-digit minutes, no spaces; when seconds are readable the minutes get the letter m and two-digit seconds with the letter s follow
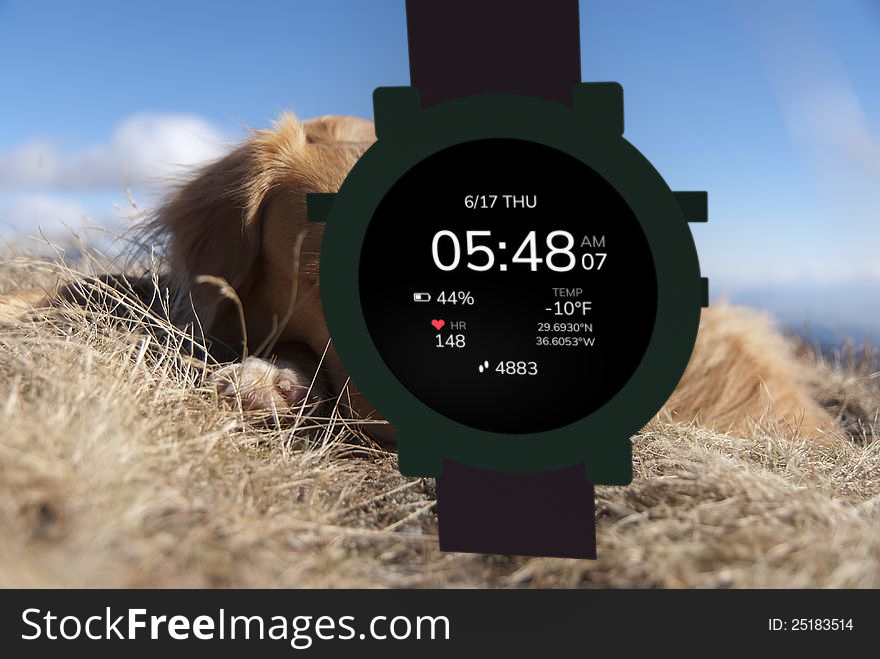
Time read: 5h48m07s
